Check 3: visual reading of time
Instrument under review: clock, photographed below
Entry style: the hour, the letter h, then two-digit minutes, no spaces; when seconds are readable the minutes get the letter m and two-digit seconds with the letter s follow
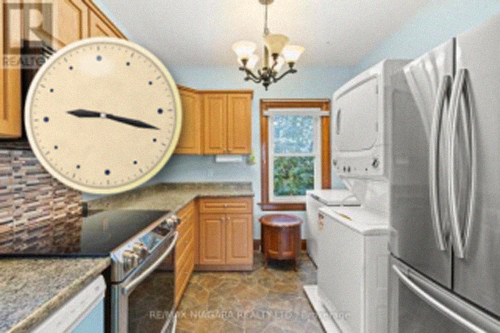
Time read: 9h18
